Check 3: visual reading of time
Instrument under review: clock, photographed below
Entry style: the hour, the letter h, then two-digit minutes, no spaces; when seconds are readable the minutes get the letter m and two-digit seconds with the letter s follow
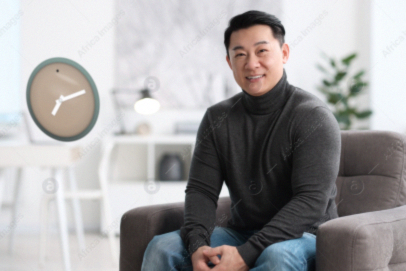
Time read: 7h12
